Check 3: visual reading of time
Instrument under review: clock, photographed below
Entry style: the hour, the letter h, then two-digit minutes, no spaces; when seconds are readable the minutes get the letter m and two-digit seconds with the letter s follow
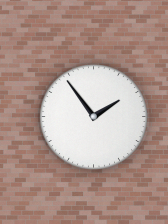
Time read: 1h54
